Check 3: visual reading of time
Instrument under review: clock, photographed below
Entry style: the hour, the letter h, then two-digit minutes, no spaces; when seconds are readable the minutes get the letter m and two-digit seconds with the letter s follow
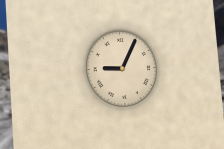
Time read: 9h05
